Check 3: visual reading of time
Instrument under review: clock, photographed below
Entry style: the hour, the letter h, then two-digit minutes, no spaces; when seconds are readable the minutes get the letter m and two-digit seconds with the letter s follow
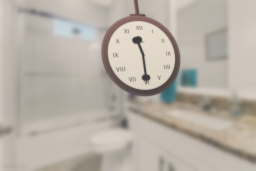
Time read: 11h30
